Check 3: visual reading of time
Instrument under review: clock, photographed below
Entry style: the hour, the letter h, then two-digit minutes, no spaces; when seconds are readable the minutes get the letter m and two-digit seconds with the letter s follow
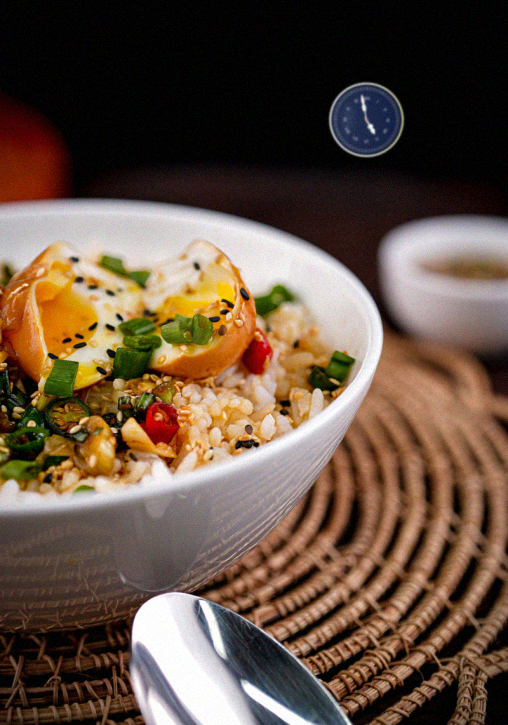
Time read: 4h58
